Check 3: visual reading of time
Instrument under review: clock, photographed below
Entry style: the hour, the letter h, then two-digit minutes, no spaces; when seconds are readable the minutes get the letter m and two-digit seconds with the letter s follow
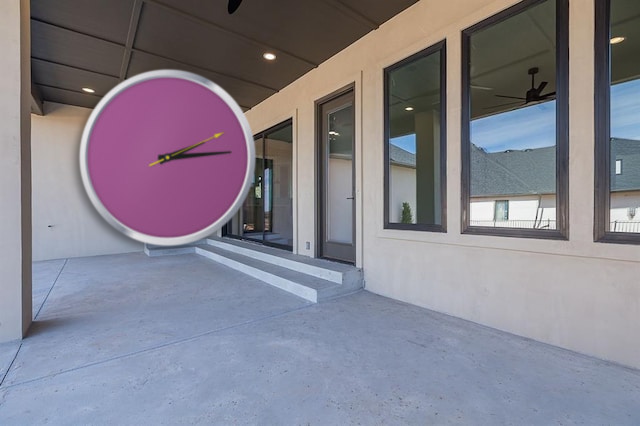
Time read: 2h14m11s
